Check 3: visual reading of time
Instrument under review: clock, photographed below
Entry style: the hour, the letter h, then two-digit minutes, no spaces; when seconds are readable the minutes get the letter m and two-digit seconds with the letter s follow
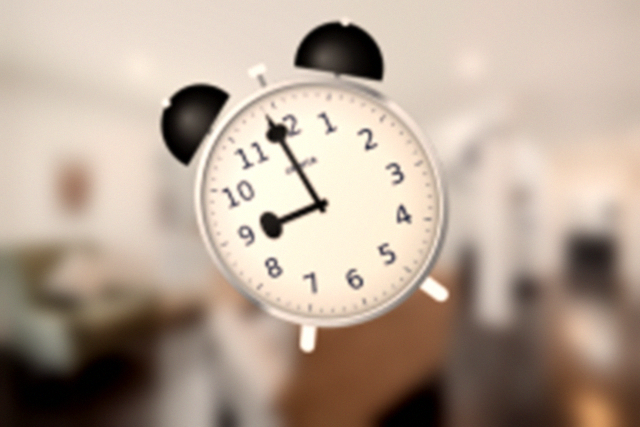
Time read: 8h59
